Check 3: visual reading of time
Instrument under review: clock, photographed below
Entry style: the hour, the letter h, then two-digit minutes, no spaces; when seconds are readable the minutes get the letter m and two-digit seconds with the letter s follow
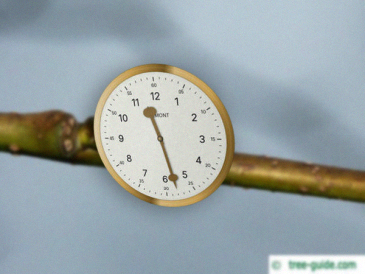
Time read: 11h28
